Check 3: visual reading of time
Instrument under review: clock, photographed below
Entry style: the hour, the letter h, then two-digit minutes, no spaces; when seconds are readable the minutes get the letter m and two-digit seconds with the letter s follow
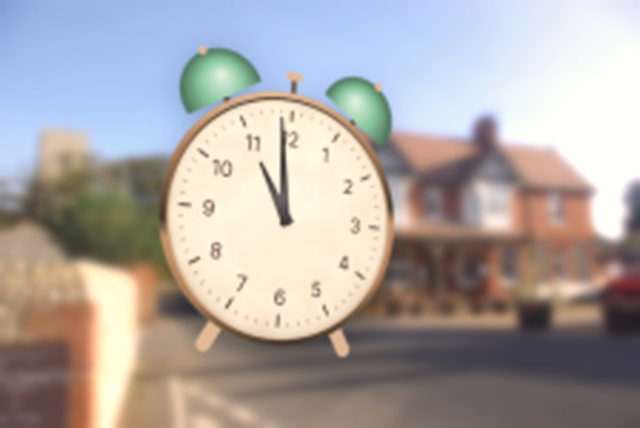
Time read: 10h59
